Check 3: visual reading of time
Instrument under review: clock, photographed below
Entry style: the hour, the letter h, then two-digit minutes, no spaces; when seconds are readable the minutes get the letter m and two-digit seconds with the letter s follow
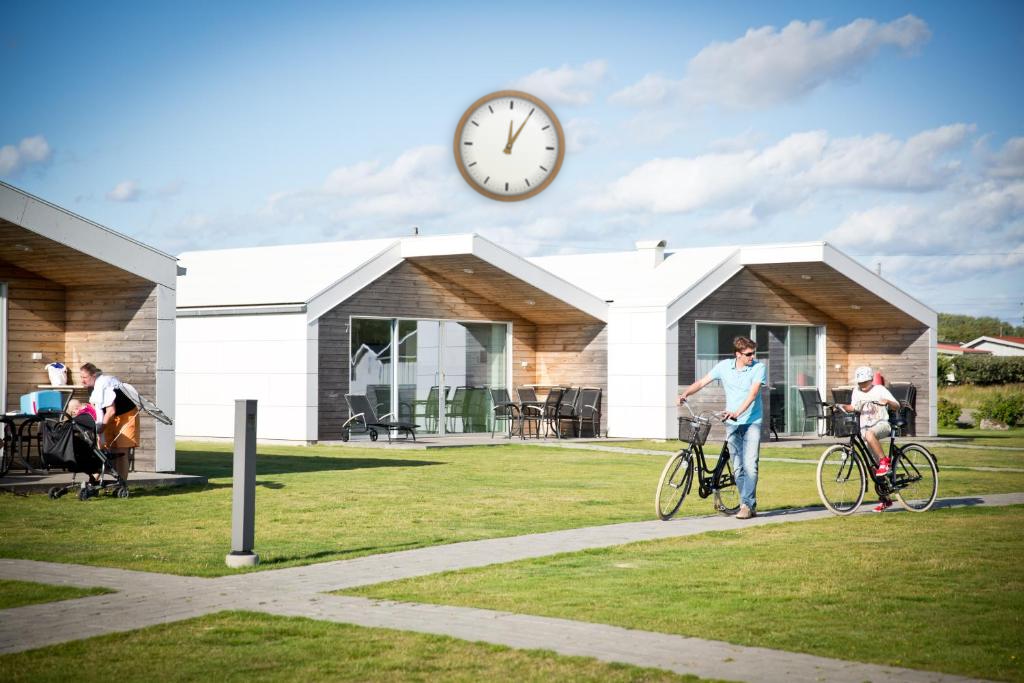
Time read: 12h05
